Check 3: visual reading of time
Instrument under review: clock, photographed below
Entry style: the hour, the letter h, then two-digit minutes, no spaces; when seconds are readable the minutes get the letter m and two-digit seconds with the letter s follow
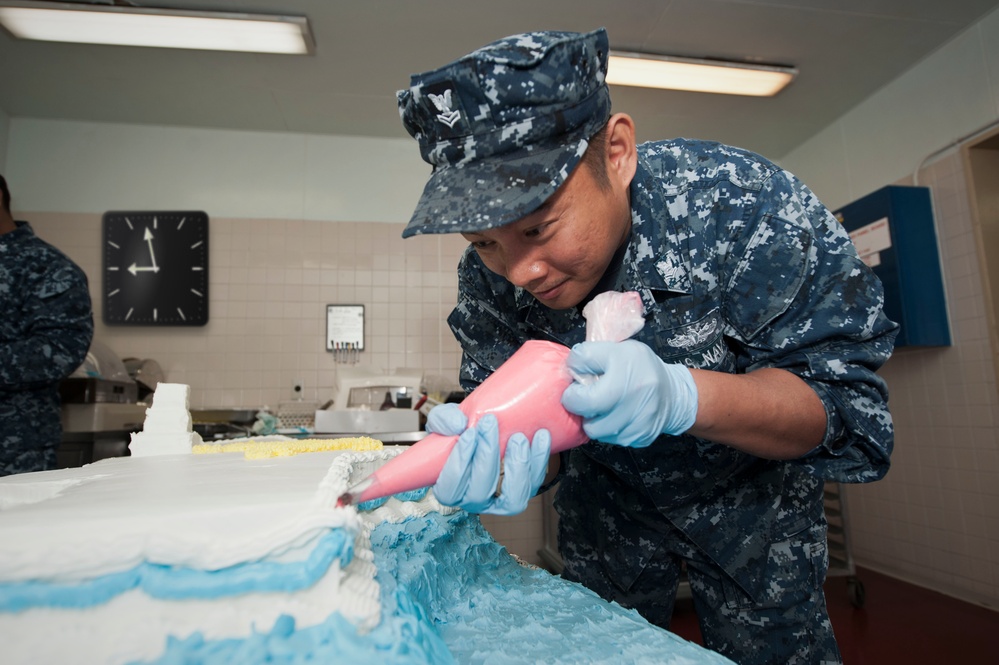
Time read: 8h58
